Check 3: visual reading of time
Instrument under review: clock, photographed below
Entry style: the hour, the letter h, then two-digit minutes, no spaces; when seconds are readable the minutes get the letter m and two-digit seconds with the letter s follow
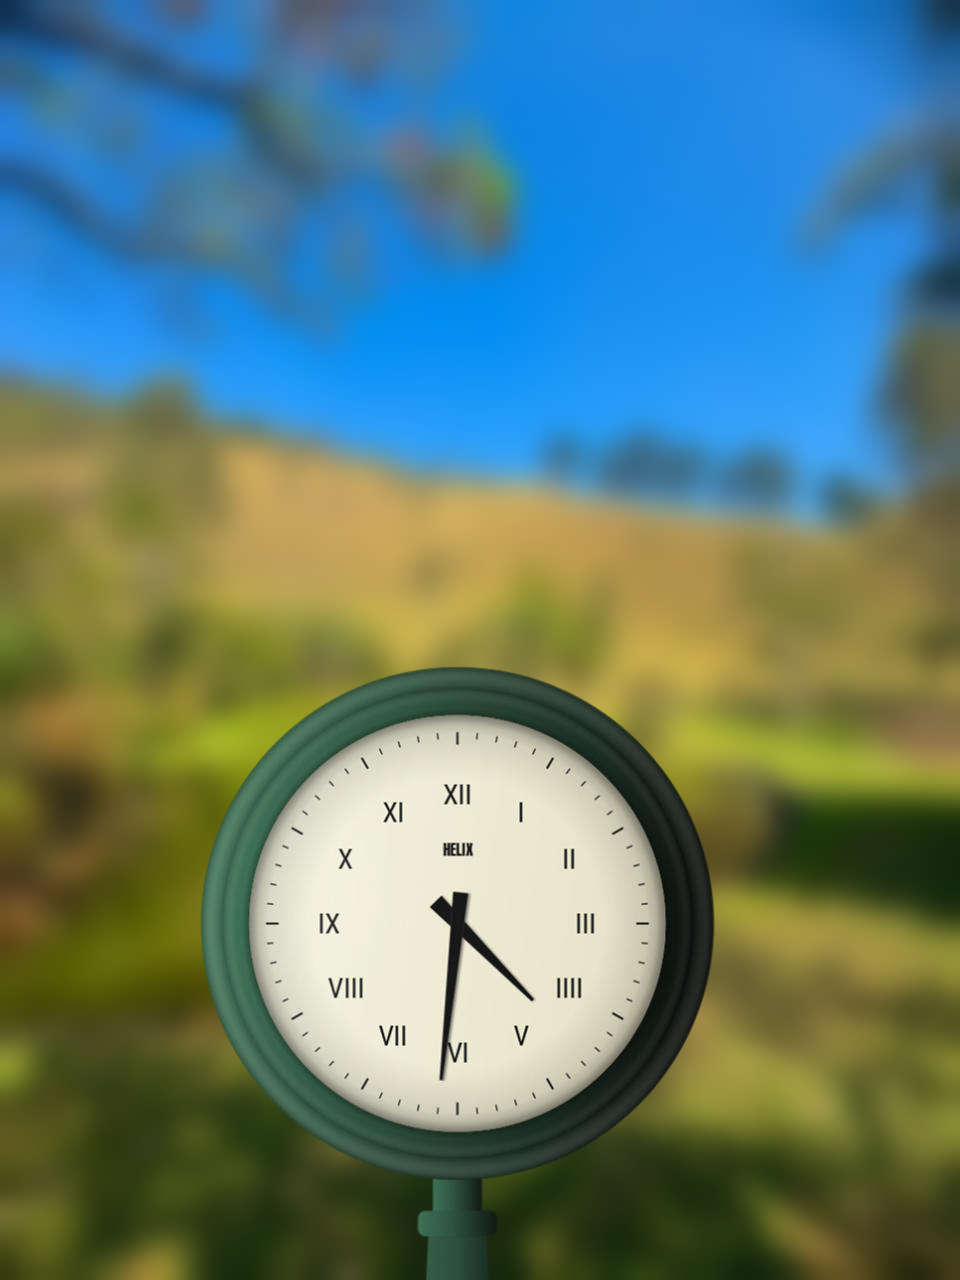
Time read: 4h31
